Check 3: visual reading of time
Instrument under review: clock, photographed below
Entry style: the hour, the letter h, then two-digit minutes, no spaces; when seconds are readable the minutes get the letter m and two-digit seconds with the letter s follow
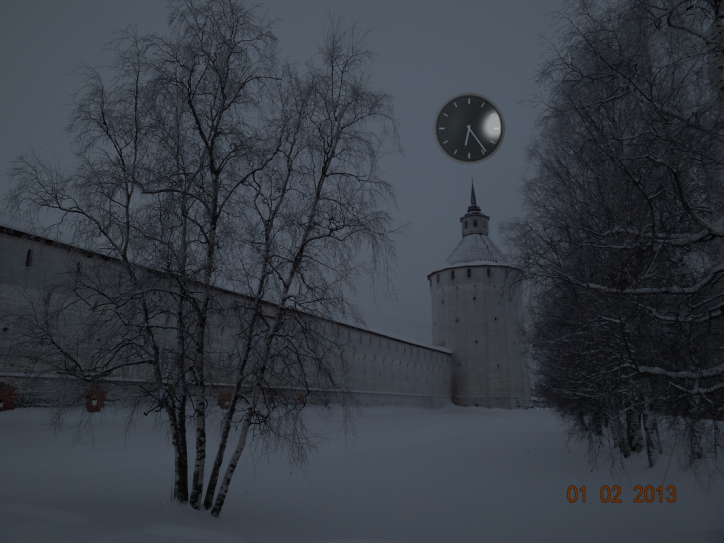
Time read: 6h24
